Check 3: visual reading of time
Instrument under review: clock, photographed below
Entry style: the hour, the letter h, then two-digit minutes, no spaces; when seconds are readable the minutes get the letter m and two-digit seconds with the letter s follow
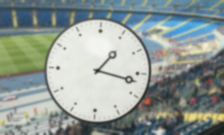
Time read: 1h17
